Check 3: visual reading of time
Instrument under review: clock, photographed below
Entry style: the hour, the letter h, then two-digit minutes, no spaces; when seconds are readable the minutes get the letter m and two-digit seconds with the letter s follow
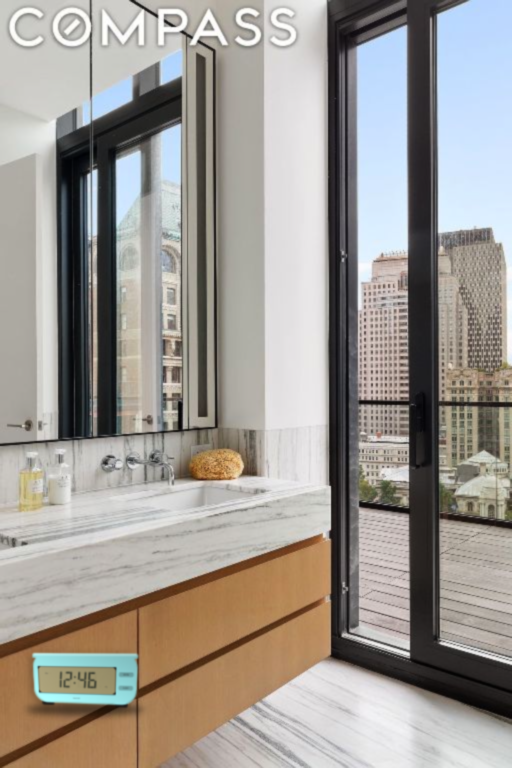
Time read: 12h46
